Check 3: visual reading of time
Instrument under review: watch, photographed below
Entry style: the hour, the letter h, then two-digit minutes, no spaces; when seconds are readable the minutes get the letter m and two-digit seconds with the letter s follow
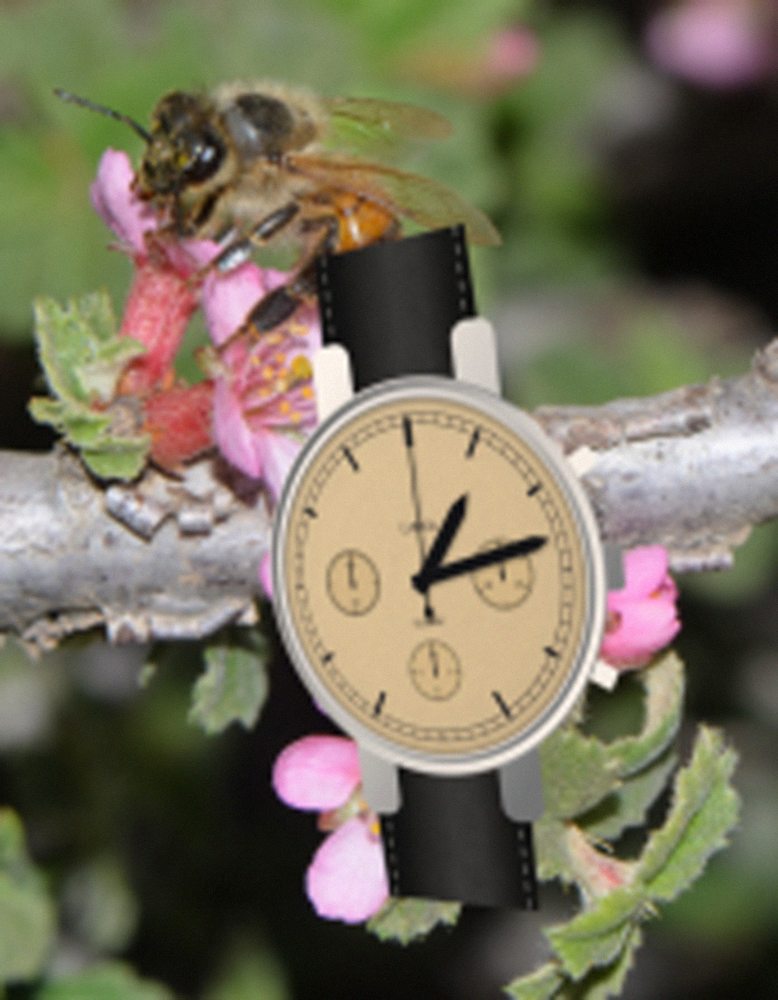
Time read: 1h13
